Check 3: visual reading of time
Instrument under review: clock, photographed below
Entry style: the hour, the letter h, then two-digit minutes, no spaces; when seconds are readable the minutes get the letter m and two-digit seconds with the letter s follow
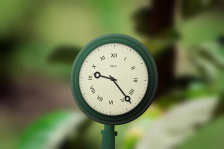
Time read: 9h23
